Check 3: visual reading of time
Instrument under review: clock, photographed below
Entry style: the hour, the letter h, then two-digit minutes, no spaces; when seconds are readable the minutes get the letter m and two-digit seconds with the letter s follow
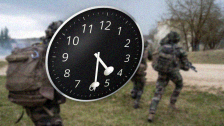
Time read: 4h29
